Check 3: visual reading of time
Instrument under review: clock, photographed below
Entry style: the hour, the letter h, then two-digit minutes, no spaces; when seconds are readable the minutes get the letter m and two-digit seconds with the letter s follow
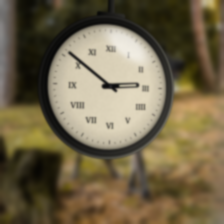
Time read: 2h51
